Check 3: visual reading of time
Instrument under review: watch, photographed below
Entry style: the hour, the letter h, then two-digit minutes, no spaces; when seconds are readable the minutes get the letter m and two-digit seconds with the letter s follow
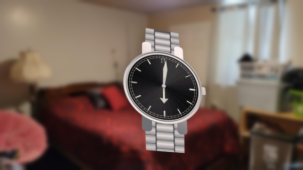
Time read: 6h01
